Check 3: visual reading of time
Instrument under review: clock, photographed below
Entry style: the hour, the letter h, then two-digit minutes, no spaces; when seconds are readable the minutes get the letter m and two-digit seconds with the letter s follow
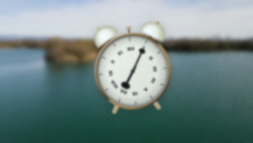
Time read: 7h05
